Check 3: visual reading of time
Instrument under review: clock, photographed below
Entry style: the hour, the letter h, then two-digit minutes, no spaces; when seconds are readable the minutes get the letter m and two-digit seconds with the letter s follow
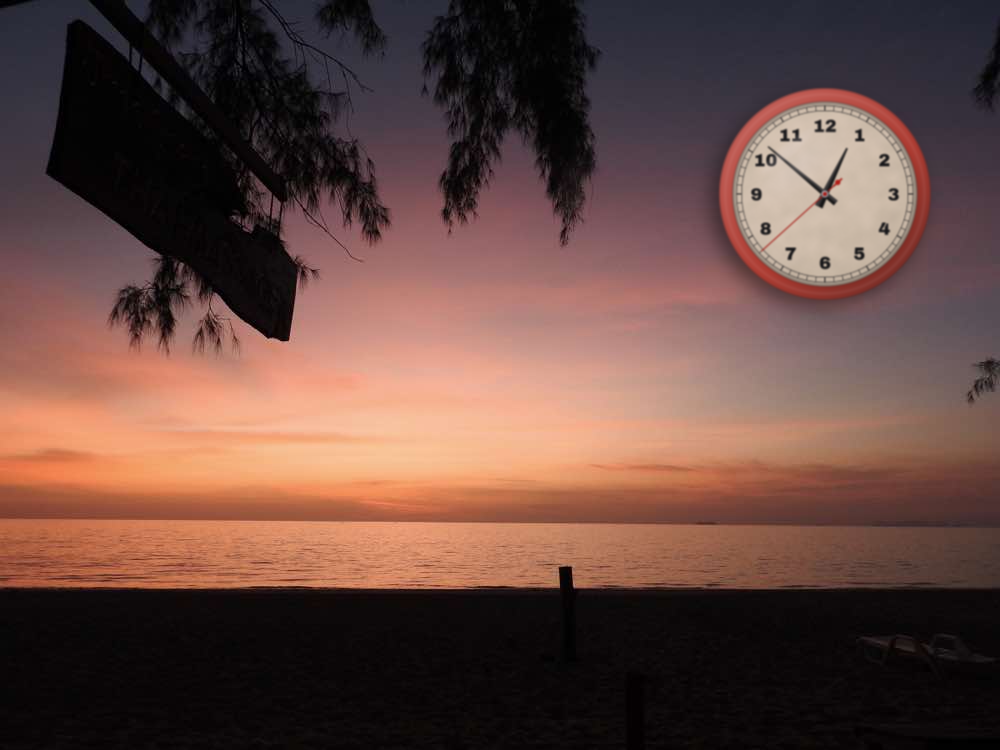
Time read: 12h51m38s
